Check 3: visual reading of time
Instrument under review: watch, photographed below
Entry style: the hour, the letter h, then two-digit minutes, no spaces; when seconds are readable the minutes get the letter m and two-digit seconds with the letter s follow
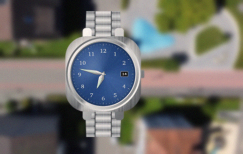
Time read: 6h47
